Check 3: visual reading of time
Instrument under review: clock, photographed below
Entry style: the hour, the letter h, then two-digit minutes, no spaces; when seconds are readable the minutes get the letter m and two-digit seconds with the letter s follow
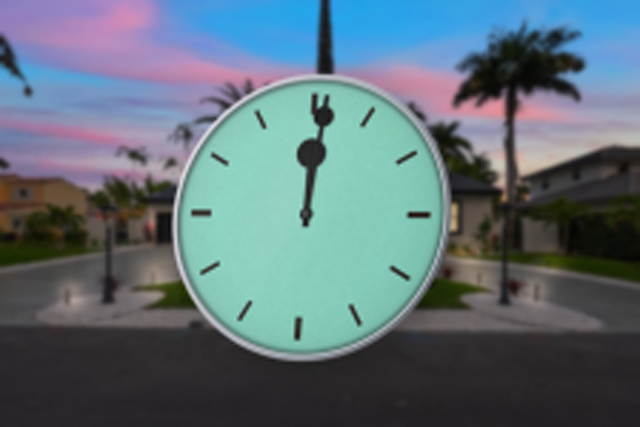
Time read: 12h01
